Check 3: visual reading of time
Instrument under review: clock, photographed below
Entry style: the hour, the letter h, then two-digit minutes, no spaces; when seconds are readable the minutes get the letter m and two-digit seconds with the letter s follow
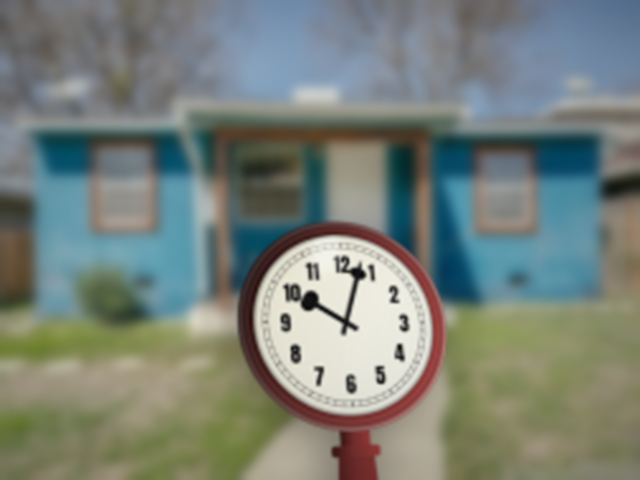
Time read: 10h03
